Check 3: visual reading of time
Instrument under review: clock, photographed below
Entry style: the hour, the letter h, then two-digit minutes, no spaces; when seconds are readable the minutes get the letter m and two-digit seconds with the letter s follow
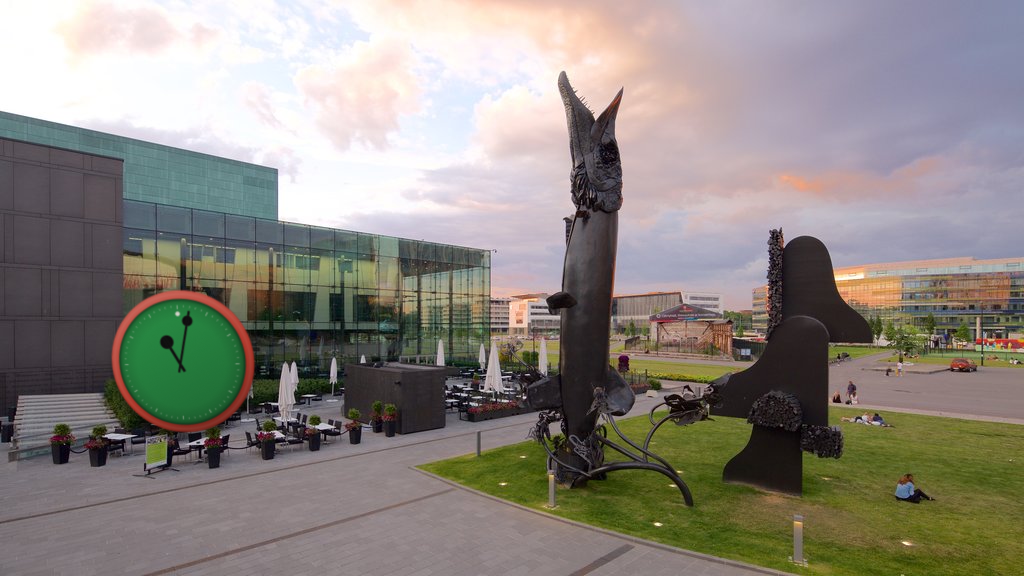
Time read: 11h02
